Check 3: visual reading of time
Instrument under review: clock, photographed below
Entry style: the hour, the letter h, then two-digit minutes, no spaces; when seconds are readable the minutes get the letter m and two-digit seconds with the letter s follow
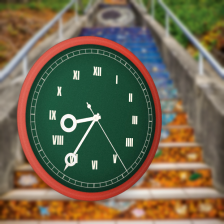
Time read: 8h35m24s
